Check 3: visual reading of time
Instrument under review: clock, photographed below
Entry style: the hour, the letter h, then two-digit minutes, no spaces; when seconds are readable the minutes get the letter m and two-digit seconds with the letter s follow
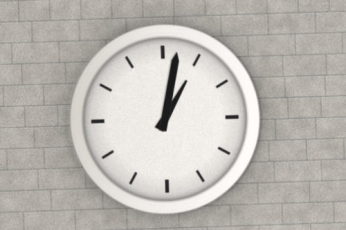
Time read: 1h02
